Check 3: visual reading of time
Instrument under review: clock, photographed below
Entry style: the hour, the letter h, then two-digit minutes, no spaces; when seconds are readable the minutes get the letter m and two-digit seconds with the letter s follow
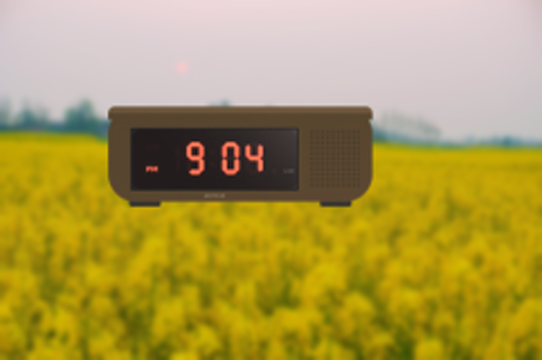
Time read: 9h04
